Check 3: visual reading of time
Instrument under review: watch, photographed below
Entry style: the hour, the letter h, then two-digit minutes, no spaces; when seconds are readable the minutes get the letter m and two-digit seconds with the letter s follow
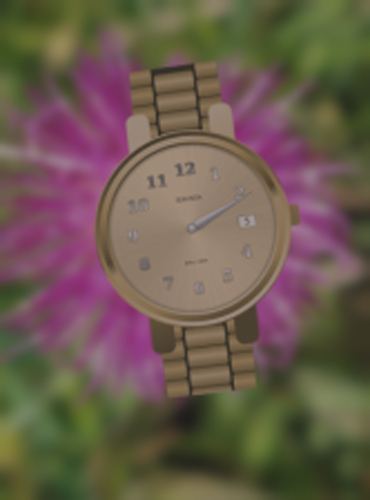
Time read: 2h11
